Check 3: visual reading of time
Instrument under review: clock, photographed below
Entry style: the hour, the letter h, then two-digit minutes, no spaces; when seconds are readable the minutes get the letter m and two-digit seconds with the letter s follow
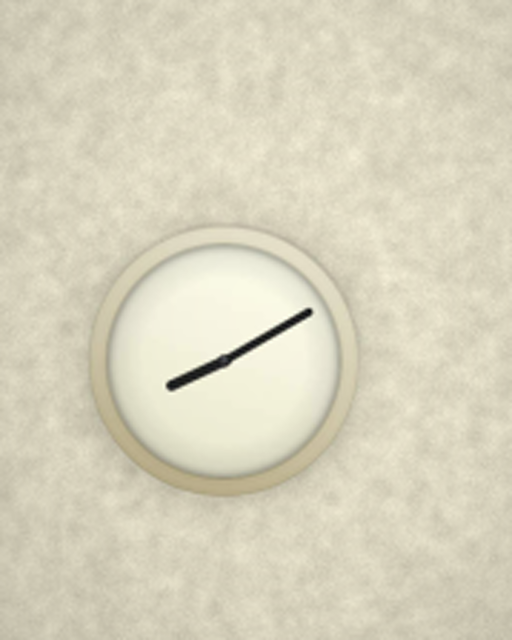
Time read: 8h10
